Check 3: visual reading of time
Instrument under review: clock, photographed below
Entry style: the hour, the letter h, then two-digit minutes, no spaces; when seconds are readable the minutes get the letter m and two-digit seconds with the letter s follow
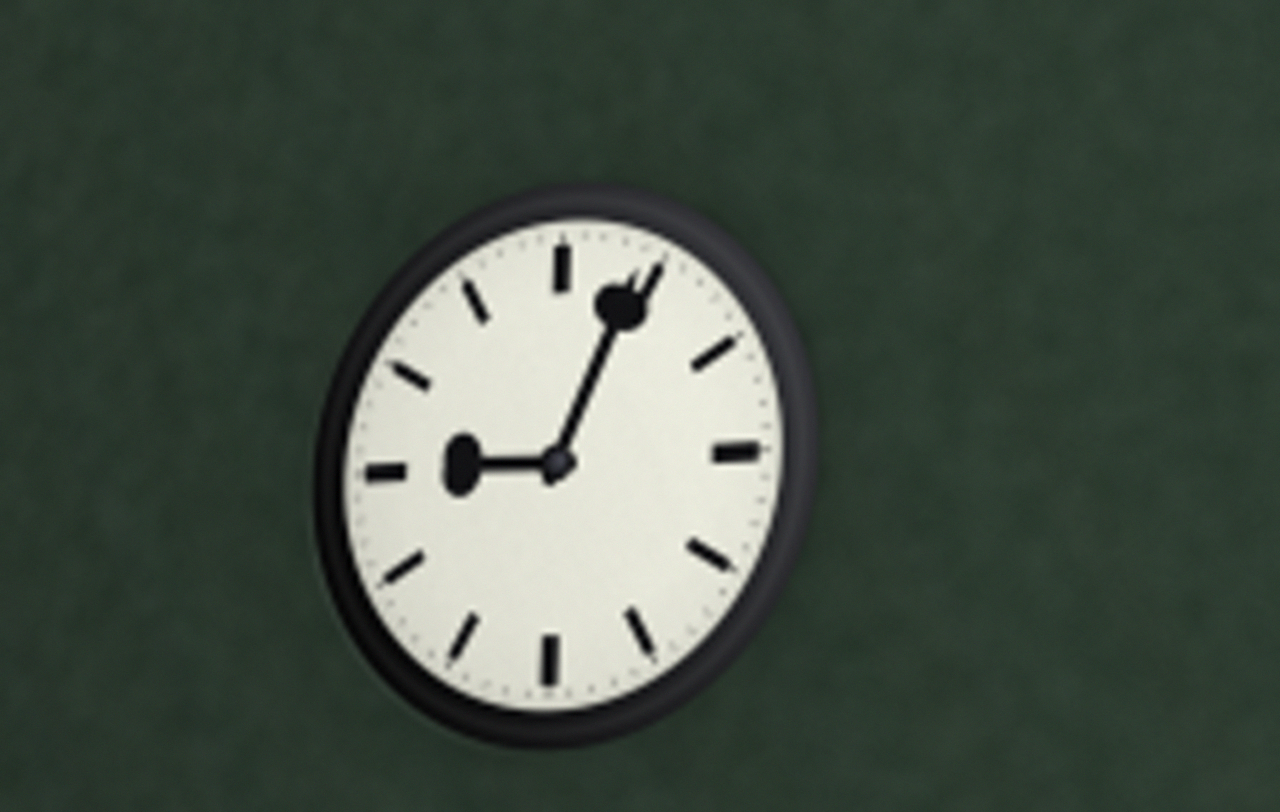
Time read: 9h04
